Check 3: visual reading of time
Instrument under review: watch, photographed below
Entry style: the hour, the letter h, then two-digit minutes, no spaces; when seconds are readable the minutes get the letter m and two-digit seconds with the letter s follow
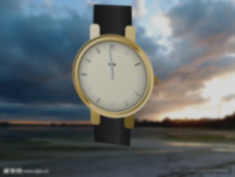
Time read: 11h59
